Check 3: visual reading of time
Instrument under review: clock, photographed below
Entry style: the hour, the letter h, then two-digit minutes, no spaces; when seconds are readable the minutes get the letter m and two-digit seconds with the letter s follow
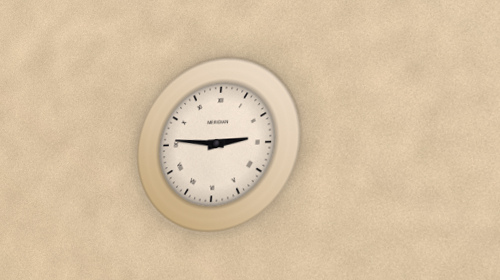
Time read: 2h46
